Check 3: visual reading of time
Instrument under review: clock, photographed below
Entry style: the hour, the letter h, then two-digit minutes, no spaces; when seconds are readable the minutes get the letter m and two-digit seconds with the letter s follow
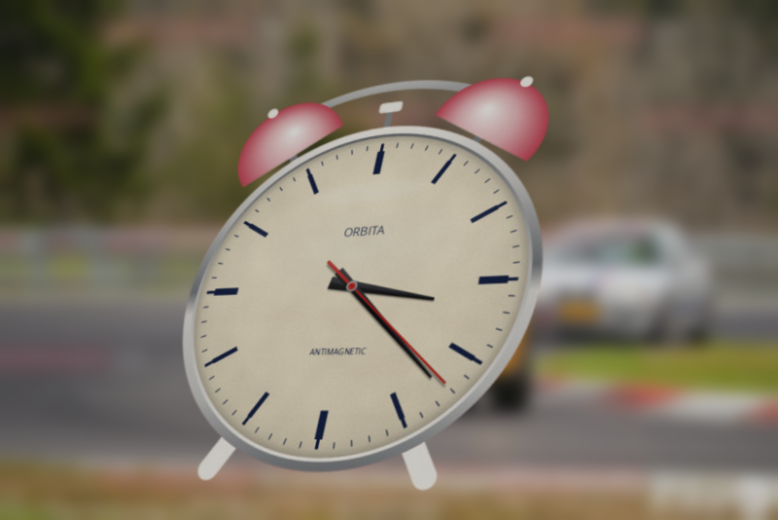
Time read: 3h22m22s
